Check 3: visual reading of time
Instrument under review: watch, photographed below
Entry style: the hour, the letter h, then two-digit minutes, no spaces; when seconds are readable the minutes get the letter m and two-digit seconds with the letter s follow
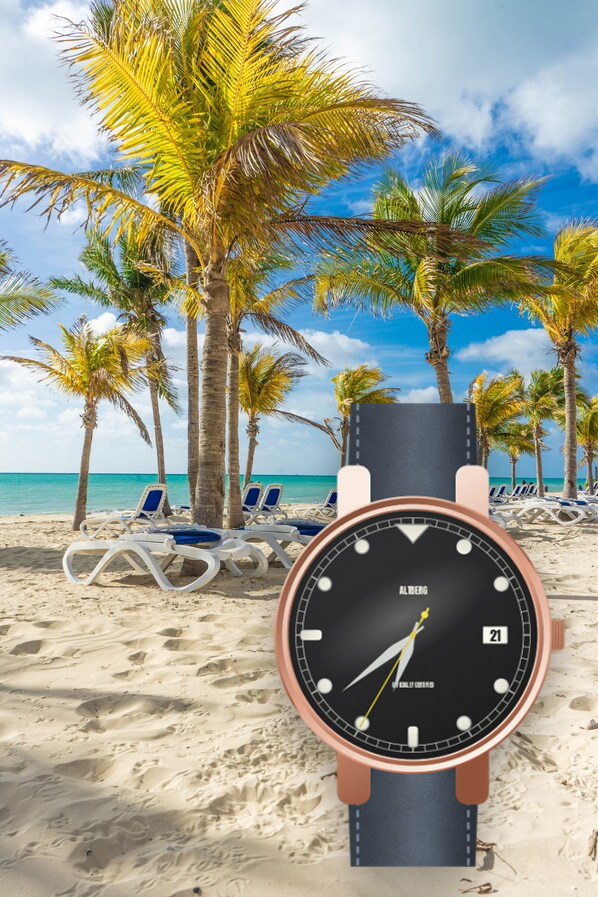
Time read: 6h38m35s
